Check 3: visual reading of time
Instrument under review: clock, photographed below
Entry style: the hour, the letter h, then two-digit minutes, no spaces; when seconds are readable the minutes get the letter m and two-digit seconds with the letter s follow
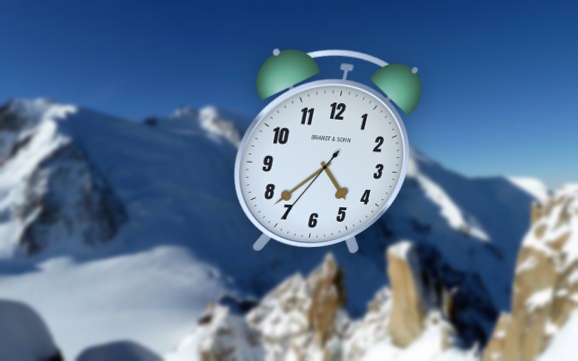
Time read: 4h37m35s
